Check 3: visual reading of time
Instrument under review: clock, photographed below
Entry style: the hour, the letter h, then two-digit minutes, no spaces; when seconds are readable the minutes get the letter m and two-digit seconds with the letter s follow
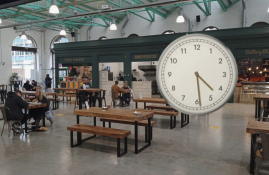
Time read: 4h29
